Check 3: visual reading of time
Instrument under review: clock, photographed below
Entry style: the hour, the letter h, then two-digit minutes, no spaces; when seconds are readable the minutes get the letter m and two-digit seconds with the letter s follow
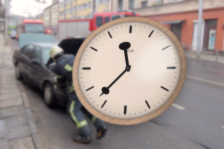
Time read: 11h37
